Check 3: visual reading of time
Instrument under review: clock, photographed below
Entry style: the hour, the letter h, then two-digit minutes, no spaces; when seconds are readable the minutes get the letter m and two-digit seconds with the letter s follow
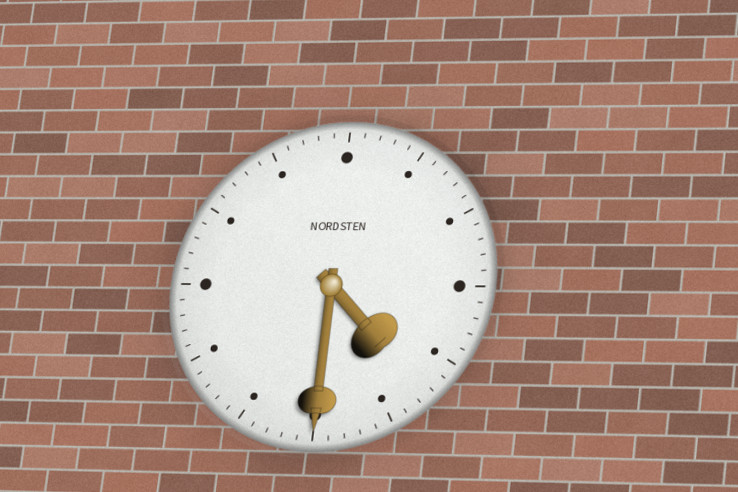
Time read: 4h30
